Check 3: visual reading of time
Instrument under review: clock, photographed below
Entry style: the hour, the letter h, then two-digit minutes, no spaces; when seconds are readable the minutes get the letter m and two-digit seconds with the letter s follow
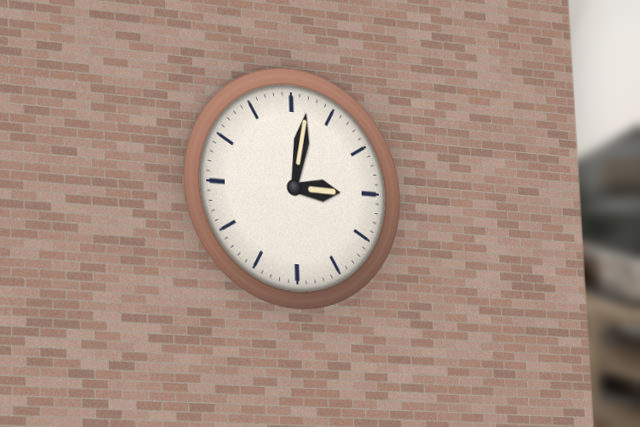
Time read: 3h02
